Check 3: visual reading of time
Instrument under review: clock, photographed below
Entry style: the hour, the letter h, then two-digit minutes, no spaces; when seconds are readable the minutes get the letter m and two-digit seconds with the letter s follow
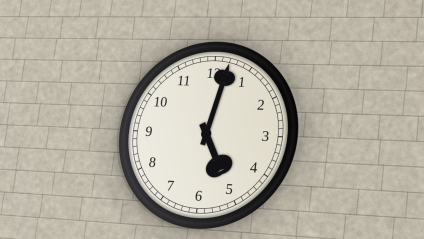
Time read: 5h02
